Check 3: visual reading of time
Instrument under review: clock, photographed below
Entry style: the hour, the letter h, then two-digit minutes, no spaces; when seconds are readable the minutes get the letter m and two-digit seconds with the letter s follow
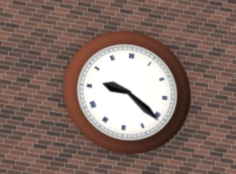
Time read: 9h21
